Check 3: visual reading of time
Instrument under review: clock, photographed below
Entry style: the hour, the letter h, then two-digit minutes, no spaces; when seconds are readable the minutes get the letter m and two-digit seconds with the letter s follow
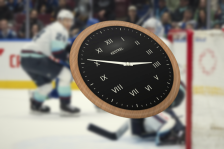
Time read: 3h51
